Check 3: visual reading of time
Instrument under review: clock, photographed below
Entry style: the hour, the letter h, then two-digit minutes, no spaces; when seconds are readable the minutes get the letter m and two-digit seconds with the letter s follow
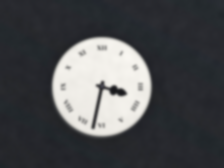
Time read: 3h32
